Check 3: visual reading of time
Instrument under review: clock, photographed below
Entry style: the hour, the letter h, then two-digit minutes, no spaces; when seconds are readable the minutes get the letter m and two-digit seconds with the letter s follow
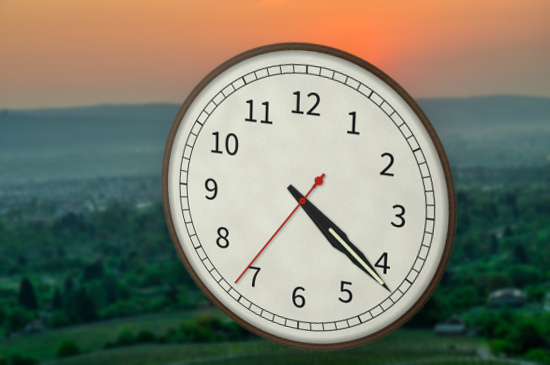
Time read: 4h21m36s
